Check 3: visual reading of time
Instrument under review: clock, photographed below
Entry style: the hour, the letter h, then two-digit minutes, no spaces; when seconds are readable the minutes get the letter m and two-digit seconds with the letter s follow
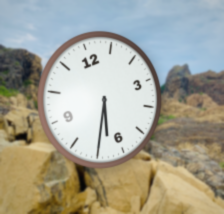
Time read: 6h35
